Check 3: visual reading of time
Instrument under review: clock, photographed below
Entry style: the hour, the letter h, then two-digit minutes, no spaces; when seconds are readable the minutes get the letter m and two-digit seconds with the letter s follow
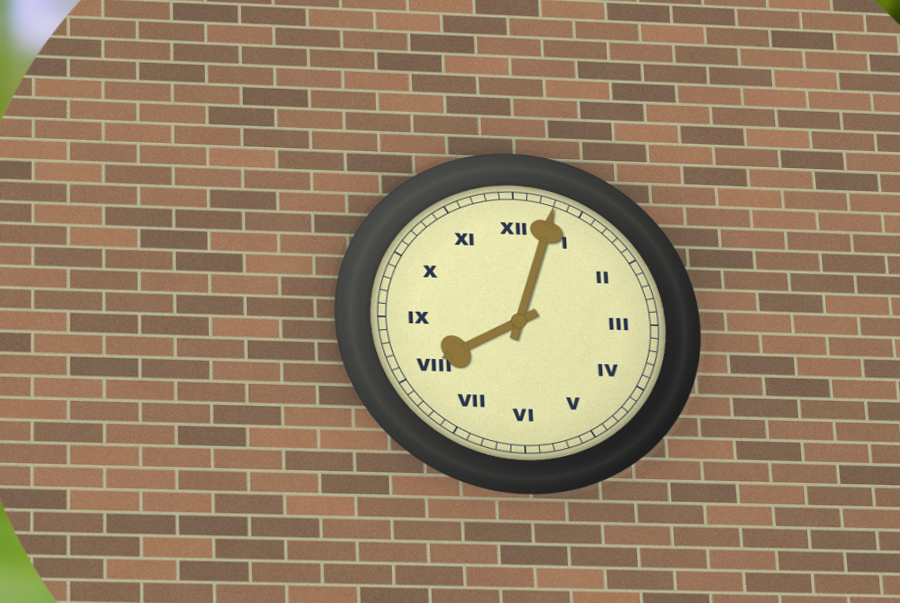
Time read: 8h03
